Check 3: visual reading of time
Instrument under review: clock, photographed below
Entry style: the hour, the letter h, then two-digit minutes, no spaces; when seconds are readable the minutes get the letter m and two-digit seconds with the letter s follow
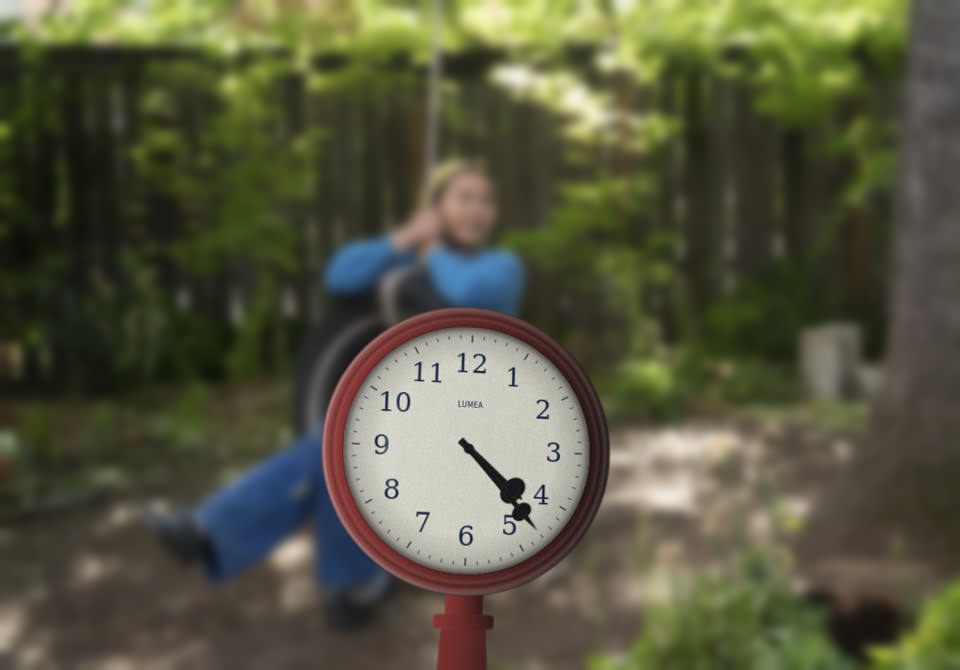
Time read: 4h23
